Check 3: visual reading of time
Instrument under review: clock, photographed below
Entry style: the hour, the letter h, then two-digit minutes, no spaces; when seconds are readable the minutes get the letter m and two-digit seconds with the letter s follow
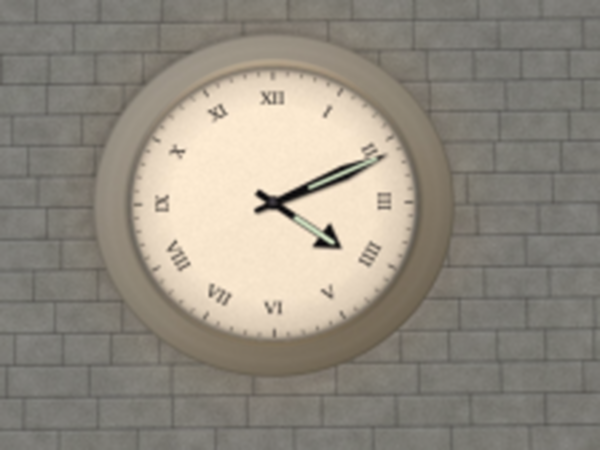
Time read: 4h11
